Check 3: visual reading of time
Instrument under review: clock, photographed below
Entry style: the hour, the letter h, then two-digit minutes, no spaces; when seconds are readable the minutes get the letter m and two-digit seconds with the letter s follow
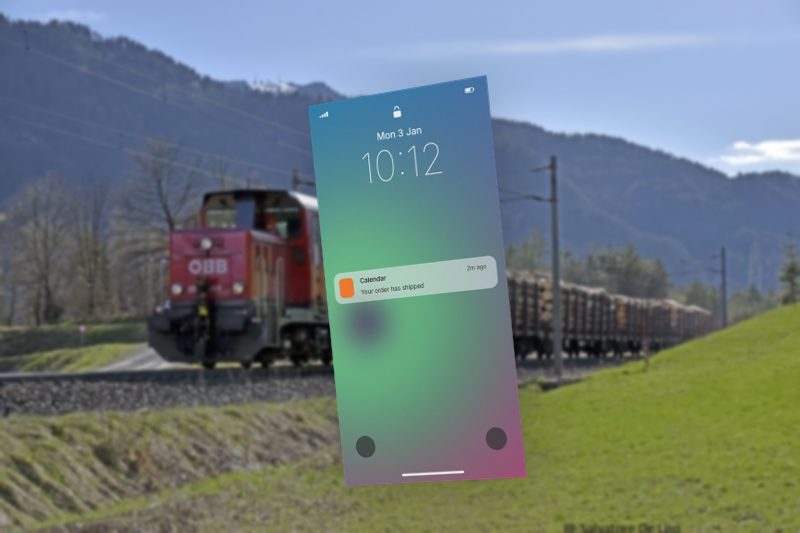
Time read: 10h12
